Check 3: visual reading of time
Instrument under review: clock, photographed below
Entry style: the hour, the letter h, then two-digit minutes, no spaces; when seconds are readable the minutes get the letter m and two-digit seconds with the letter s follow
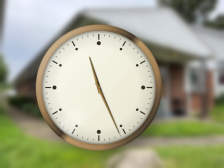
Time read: 11h26
